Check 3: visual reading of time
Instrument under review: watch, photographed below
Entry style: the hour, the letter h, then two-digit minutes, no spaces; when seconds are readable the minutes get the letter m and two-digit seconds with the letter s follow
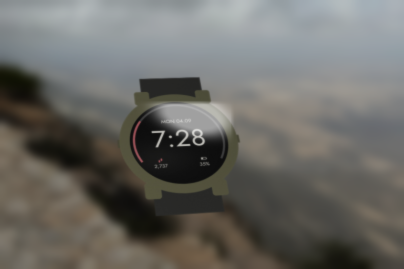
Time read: 7h28
